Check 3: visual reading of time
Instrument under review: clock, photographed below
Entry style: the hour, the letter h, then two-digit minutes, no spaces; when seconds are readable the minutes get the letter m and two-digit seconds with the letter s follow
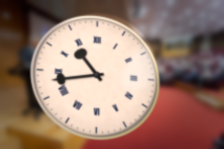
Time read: 10h43
